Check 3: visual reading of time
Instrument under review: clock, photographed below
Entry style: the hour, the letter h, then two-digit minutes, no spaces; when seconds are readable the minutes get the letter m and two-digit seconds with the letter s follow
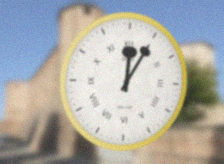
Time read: 12h05
